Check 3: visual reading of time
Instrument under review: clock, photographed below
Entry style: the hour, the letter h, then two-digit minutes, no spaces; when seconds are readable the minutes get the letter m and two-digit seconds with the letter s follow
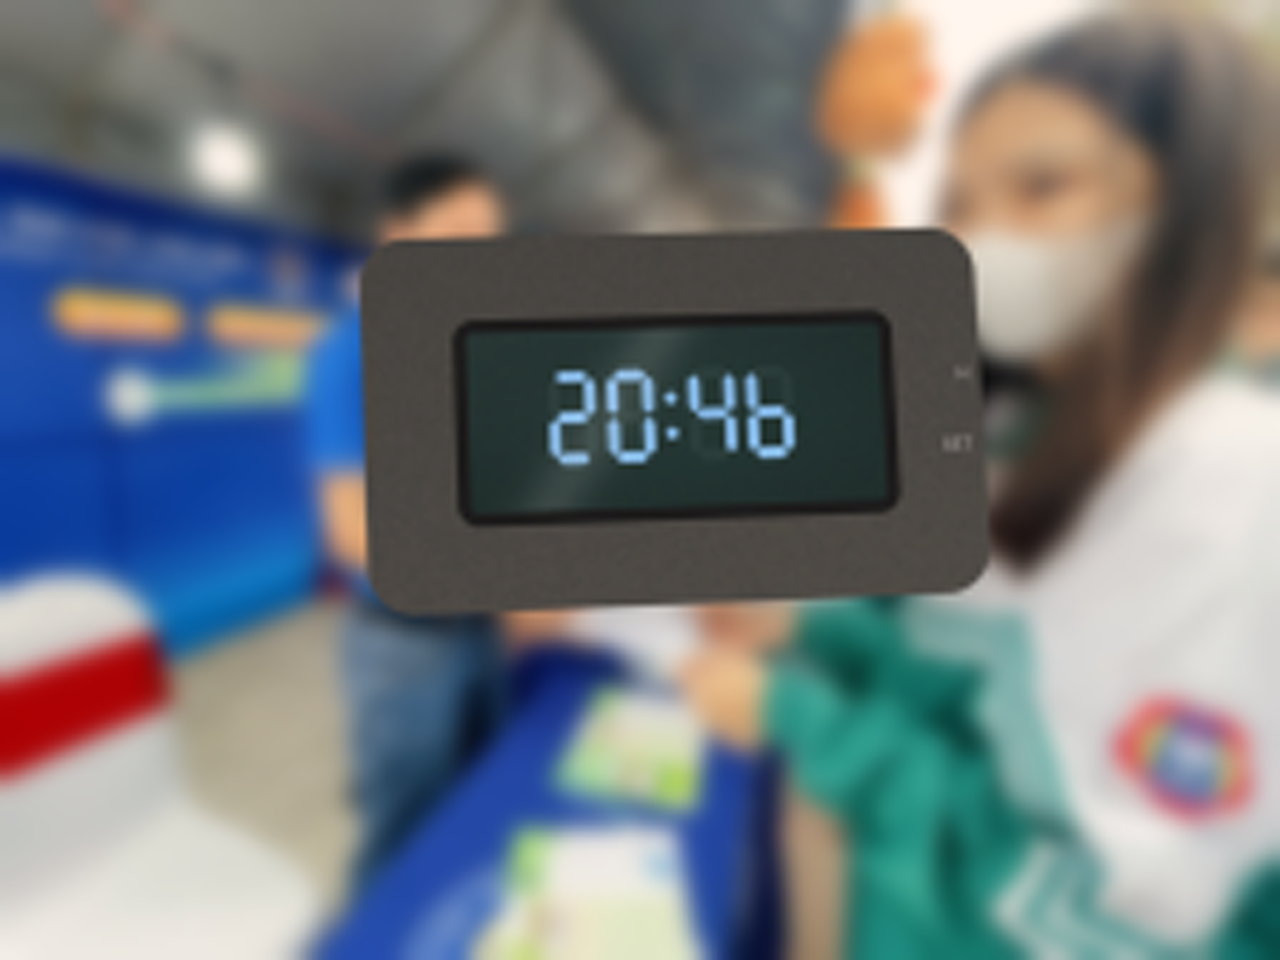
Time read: 20h46
